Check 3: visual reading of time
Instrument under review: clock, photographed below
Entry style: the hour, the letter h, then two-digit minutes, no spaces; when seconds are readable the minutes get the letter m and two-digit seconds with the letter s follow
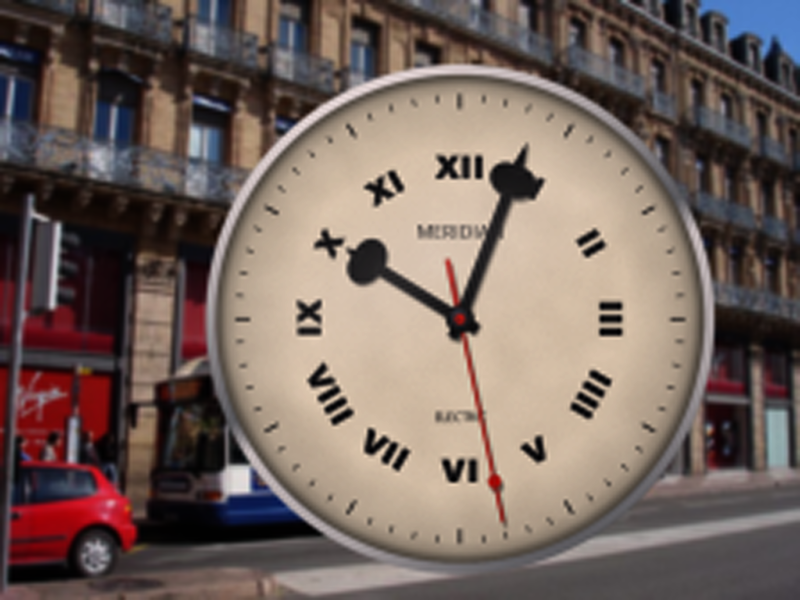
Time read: 10h03m28s
